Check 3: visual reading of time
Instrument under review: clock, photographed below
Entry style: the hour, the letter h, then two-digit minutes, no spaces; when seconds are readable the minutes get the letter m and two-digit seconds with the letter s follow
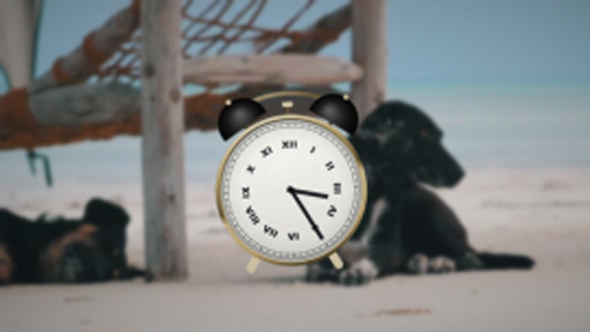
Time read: 3h25
